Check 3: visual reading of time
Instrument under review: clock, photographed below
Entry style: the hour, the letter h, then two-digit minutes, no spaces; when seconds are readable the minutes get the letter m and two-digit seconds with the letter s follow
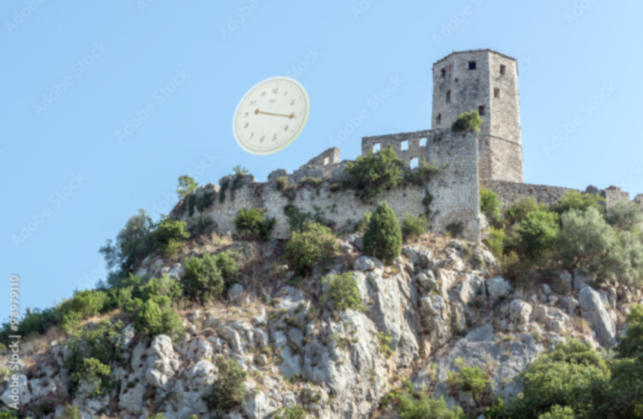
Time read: 9h16
